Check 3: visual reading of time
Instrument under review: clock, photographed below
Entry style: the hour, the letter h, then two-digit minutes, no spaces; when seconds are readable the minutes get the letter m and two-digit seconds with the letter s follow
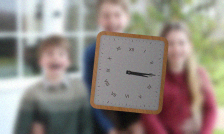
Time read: 3h15
